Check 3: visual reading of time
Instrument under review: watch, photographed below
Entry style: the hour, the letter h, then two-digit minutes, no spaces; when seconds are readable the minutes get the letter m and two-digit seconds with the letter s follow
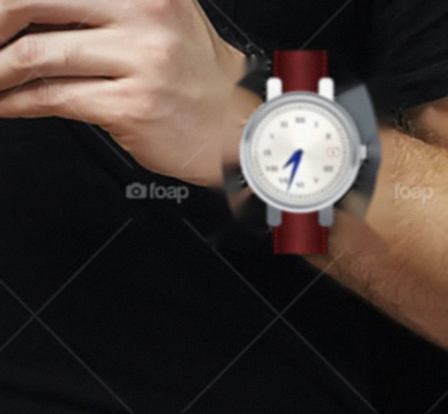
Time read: 7h33
